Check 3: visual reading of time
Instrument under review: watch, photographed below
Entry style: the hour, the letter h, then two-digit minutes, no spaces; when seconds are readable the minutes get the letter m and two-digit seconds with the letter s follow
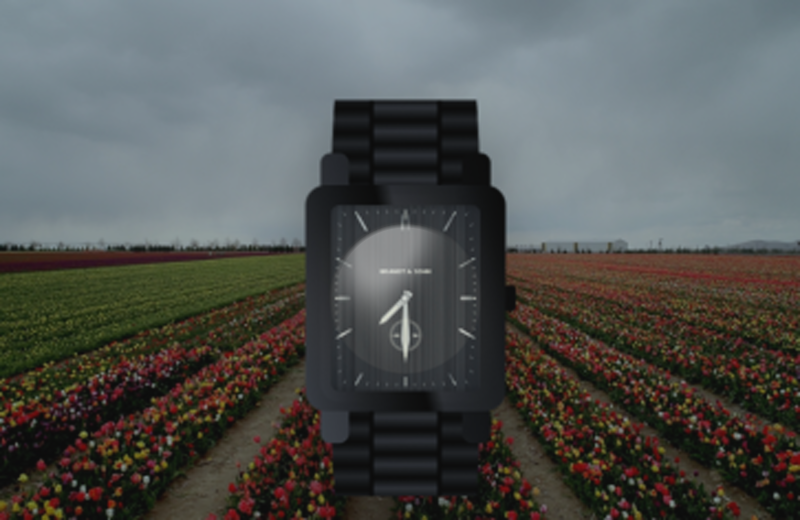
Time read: 7h30
